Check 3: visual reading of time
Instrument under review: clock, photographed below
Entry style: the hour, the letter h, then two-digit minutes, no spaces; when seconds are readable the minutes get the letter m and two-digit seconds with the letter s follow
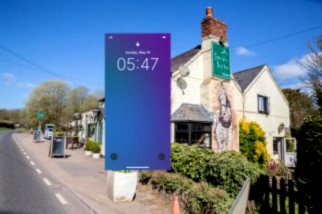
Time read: 5h47
